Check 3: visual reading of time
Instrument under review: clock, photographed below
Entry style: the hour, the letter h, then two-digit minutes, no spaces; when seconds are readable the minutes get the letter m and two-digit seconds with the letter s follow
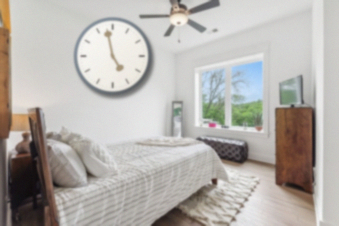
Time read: 4h58
